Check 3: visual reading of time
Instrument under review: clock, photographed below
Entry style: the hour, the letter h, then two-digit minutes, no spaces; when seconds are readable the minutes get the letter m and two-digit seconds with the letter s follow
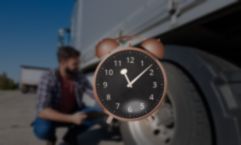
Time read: 11h08
